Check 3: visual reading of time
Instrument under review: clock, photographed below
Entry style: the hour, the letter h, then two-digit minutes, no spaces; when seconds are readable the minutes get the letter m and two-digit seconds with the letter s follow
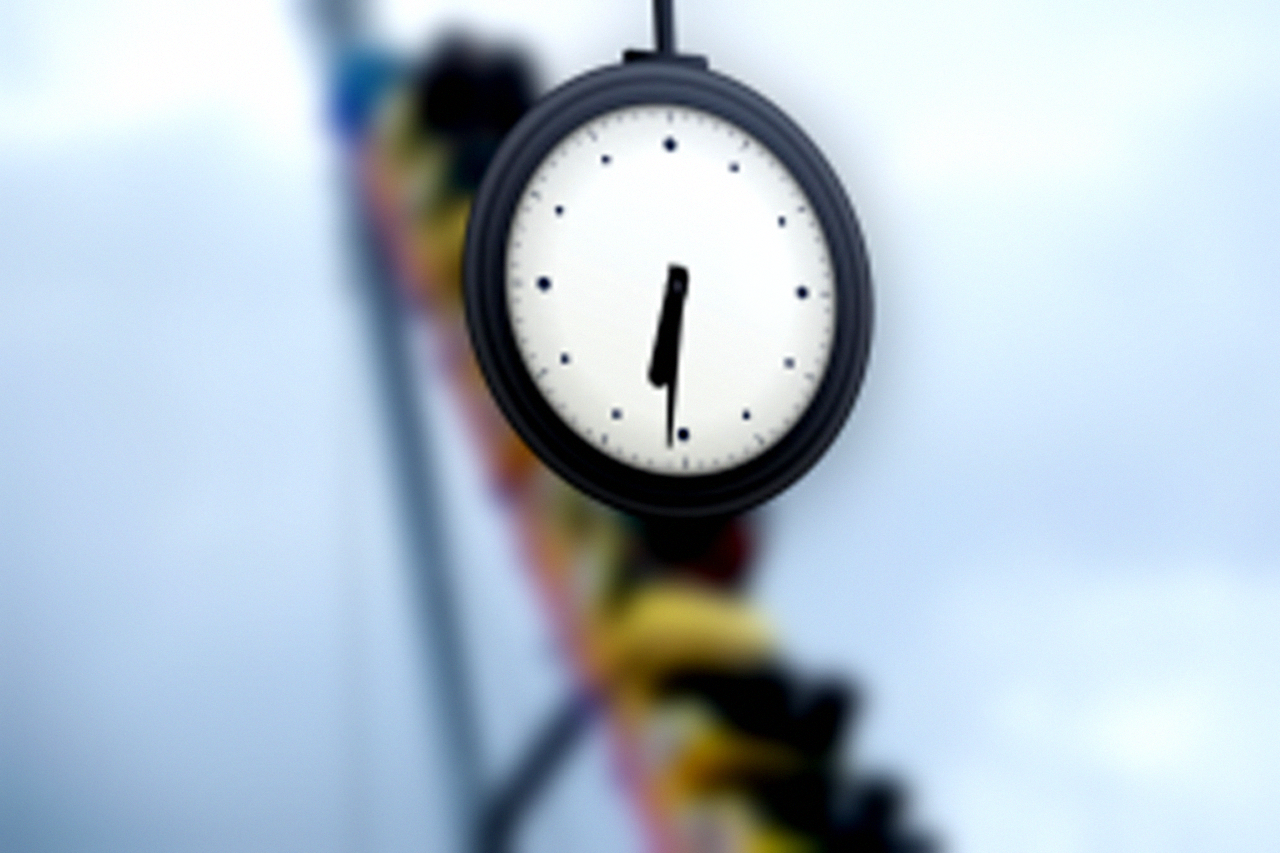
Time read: 6h31
